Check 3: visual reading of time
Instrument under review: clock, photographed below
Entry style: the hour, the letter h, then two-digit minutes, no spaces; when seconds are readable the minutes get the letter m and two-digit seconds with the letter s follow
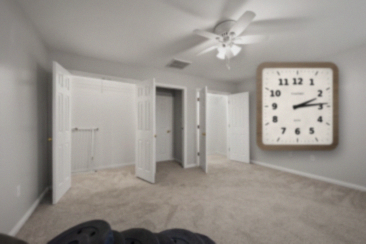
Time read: 2h14
